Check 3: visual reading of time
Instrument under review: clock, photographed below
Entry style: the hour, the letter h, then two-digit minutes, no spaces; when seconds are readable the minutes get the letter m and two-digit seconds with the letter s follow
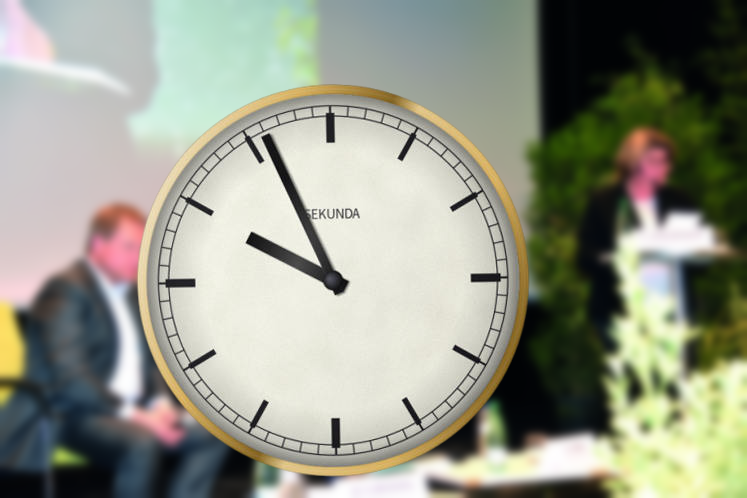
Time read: 9h56
